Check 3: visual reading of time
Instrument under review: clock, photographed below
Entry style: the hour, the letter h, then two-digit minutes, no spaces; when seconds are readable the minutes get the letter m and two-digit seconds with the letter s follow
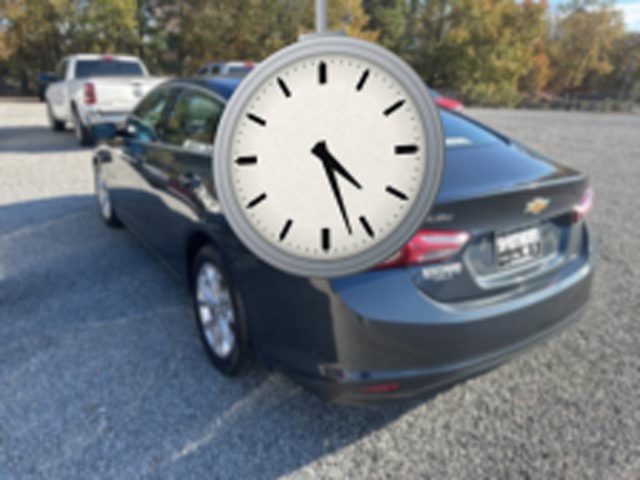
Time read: 4h27
